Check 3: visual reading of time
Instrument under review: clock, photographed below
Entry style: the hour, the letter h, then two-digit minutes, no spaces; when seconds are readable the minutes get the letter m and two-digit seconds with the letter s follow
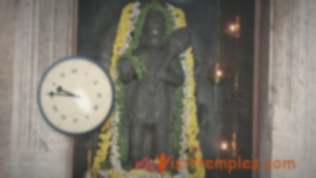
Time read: 9h46
